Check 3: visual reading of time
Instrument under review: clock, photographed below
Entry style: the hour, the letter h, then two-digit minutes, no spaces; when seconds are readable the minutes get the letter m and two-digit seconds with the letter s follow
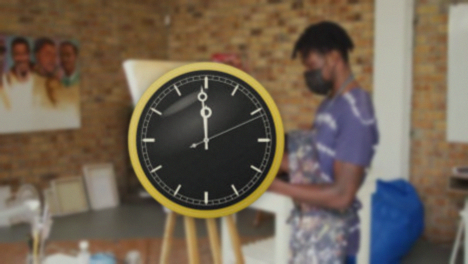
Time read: 11h59m11s
